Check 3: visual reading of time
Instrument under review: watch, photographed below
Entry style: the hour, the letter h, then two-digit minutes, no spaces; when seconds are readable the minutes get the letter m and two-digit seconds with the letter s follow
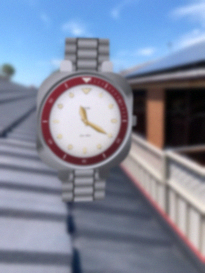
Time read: 11h20
